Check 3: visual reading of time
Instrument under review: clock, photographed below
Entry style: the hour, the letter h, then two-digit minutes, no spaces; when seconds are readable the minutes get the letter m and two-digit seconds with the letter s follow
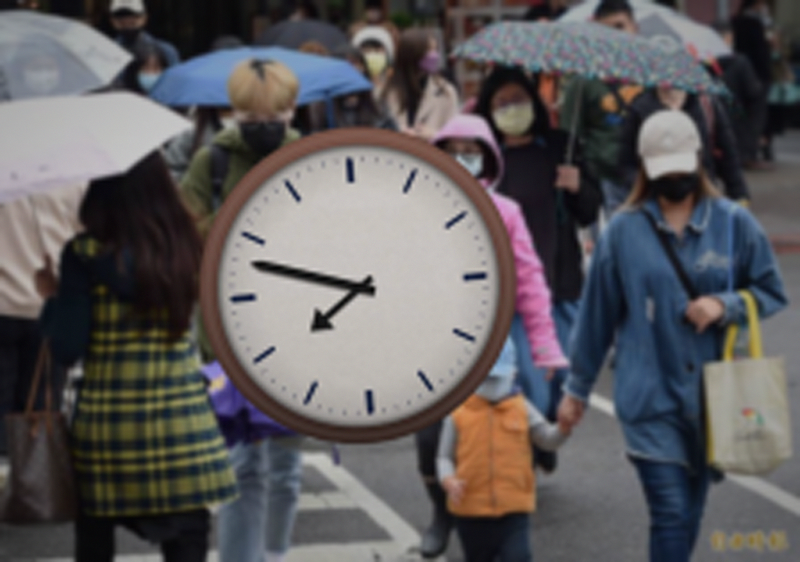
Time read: 7h48
